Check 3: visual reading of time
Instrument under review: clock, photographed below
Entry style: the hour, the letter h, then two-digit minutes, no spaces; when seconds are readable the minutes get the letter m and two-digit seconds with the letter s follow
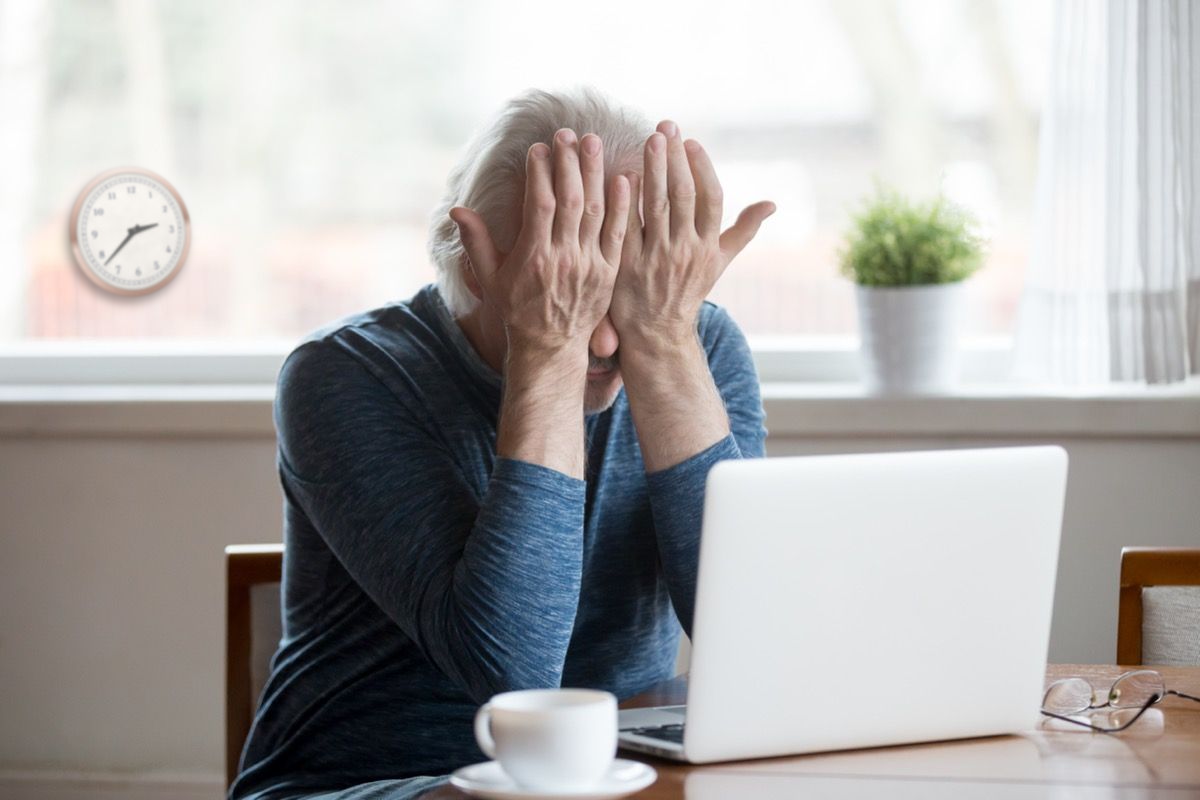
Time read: 2h38
